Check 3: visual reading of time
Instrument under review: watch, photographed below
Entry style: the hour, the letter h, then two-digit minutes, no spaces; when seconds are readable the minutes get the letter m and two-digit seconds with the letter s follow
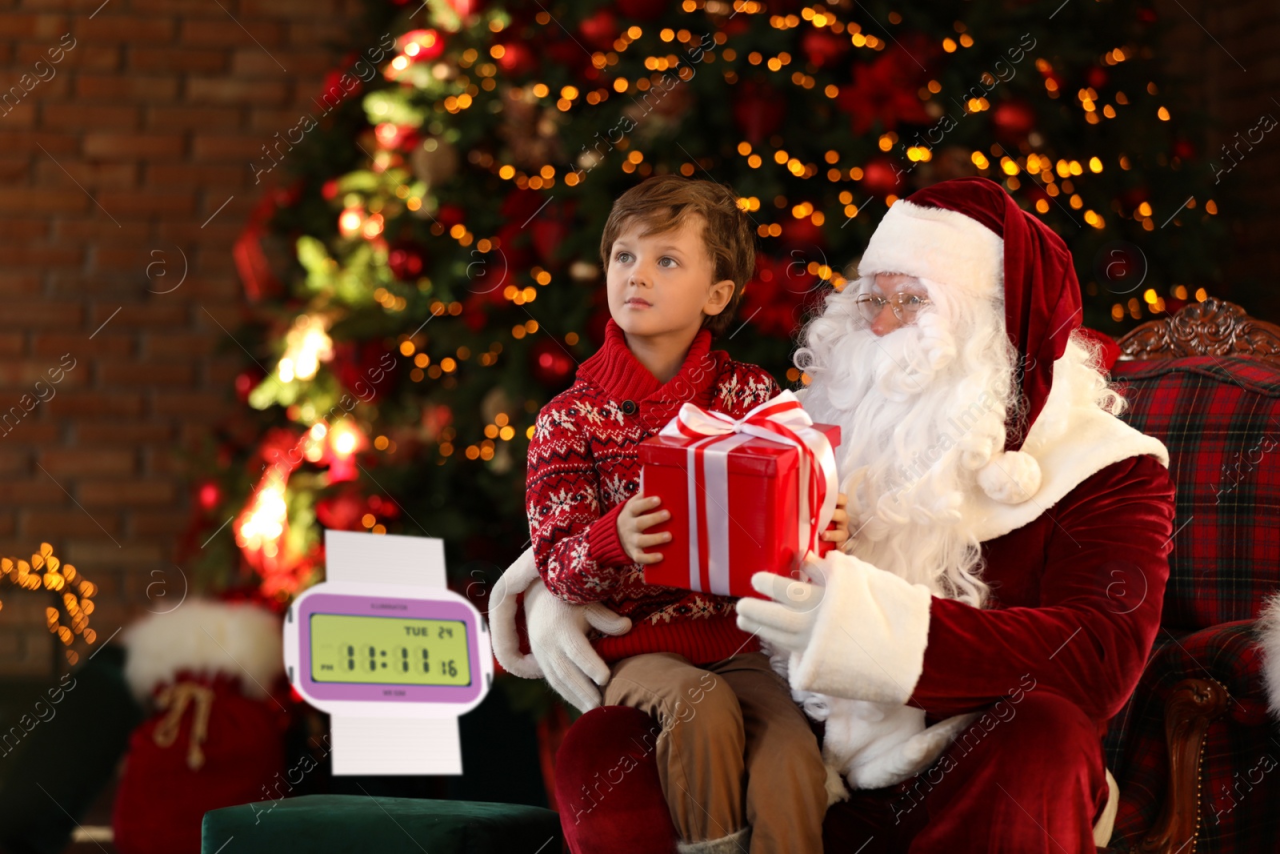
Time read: 11h11m16s
